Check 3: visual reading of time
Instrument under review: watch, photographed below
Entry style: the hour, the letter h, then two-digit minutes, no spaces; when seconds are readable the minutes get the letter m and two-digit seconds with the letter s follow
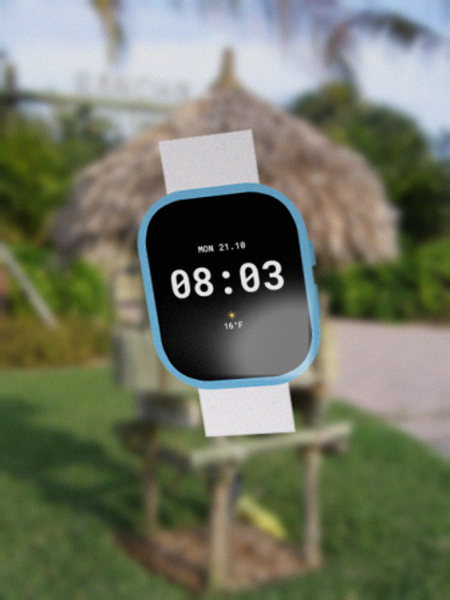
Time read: 8h03
